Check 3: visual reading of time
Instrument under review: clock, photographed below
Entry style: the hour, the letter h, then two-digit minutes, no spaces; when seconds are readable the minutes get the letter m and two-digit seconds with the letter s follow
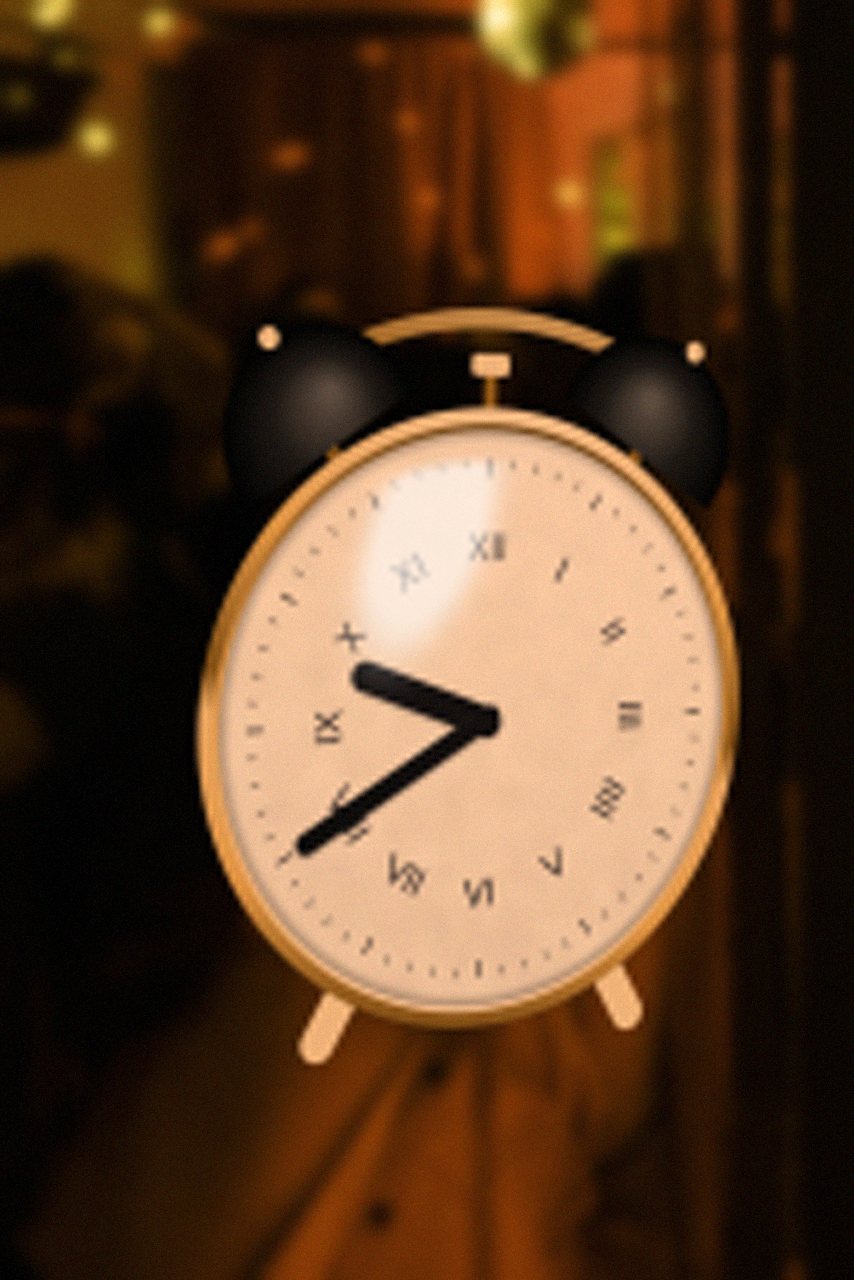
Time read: 9h40
